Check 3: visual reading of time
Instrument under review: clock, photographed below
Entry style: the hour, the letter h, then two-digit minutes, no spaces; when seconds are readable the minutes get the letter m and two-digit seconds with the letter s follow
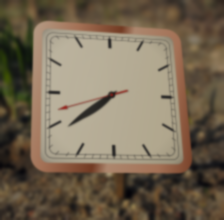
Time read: 7h38m42s
